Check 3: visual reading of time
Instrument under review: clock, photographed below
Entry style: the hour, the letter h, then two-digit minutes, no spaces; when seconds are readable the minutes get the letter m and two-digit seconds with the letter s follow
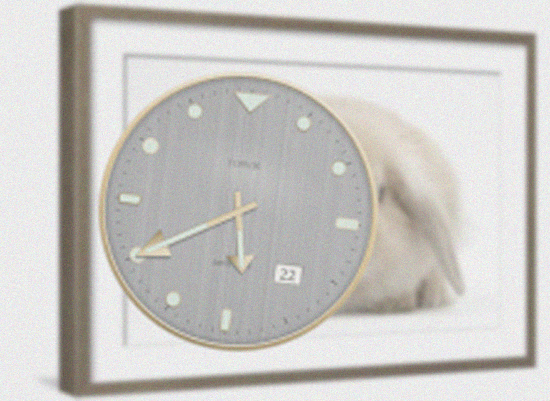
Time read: 5h40
